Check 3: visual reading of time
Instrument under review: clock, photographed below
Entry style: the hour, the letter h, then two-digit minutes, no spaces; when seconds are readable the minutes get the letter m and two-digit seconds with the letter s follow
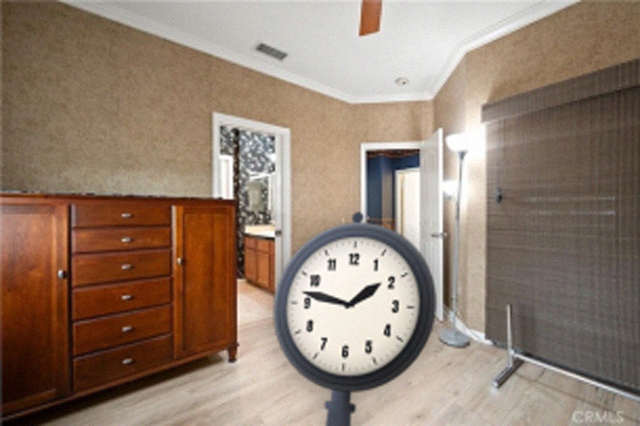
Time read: 1h47
